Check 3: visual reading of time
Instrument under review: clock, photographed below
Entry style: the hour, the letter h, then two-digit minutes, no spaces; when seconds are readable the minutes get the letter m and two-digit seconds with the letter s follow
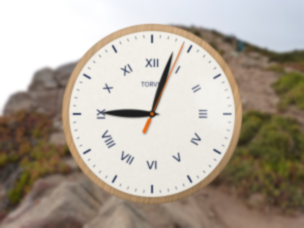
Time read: 9h03m04s
